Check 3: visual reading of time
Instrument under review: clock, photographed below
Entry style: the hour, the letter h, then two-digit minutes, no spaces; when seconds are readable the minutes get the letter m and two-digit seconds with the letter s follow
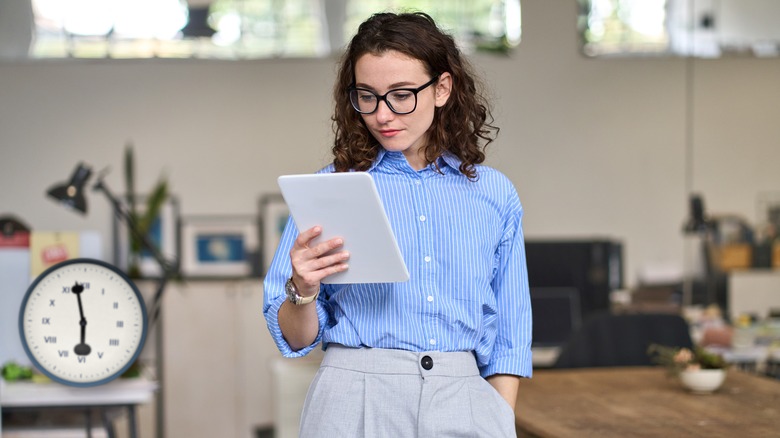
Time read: 5h58
